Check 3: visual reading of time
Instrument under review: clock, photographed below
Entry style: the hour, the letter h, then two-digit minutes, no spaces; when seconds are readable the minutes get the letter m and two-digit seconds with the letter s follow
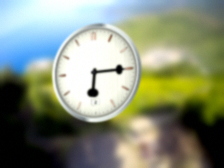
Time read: 6h15
